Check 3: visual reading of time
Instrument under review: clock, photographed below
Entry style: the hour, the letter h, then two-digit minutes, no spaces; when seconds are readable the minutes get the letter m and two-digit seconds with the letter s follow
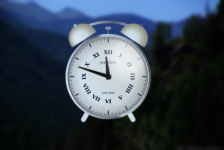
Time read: 11h48
